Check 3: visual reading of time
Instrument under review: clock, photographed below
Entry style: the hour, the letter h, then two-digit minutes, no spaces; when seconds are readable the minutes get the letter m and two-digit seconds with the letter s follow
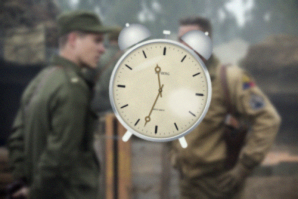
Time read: 11h33
